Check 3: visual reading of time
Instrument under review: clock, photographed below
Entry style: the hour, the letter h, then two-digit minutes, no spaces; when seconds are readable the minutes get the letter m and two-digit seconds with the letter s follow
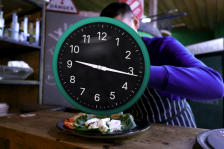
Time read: 9h16
